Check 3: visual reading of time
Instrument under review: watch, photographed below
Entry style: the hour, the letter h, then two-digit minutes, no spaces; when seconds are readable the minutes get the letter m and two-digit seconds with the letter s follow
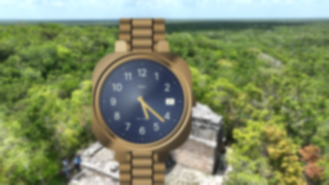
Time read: 5h22
